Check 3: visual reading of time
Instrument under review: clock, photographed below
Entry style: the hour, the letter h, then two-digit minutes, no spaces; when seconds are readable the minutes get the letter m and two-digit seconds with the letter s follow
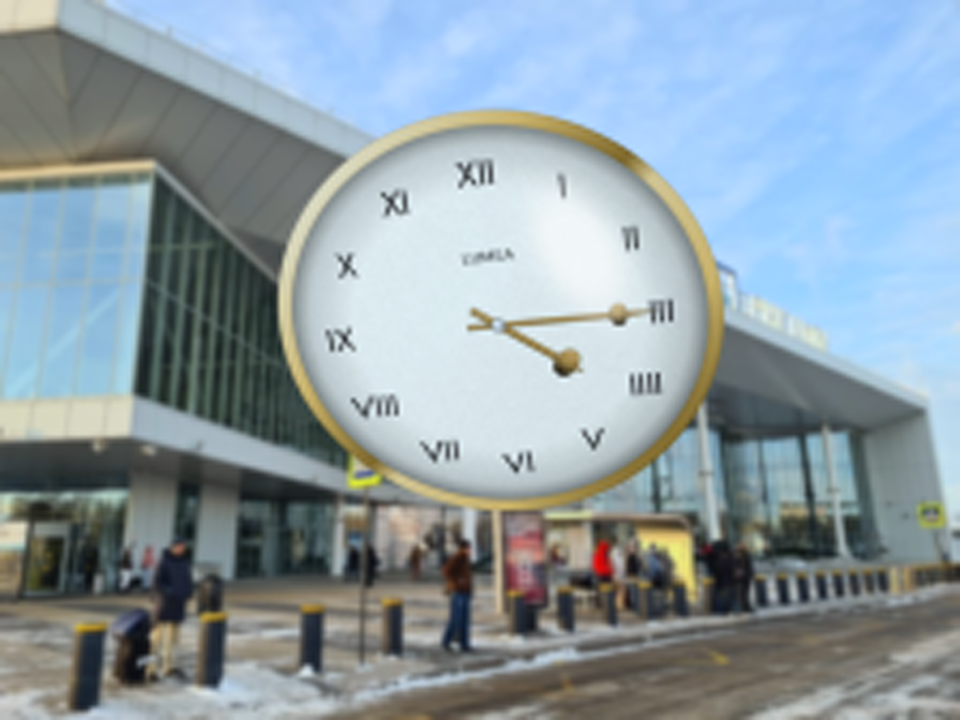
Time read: 4h15
